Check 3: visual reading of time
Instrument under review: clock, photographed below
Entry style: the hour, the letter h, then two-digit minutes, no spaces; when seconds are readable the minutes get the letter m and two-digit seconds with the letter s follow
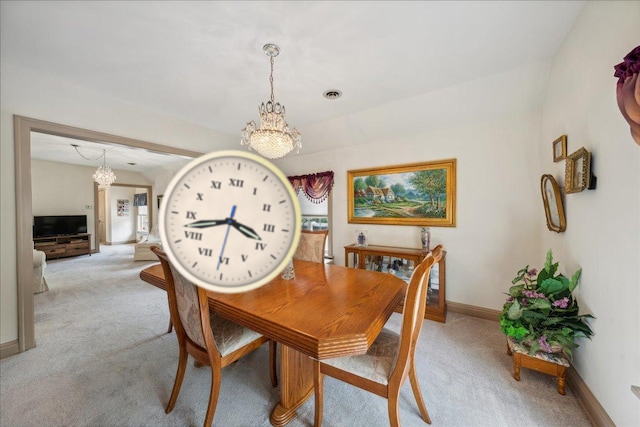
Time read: 3h42m31s
